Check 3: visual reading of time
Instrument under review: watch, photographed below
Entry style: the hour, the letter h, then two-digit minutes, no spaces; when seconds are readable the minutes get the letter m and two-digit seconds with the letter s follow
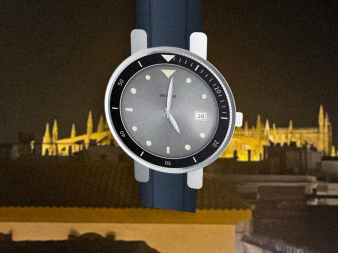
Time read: 5h01
